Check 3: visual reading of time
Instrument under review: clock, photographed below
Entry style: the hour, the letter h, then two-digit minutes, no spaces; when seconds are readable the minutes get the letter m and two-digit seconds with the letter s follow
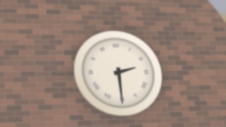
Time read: 2h30
